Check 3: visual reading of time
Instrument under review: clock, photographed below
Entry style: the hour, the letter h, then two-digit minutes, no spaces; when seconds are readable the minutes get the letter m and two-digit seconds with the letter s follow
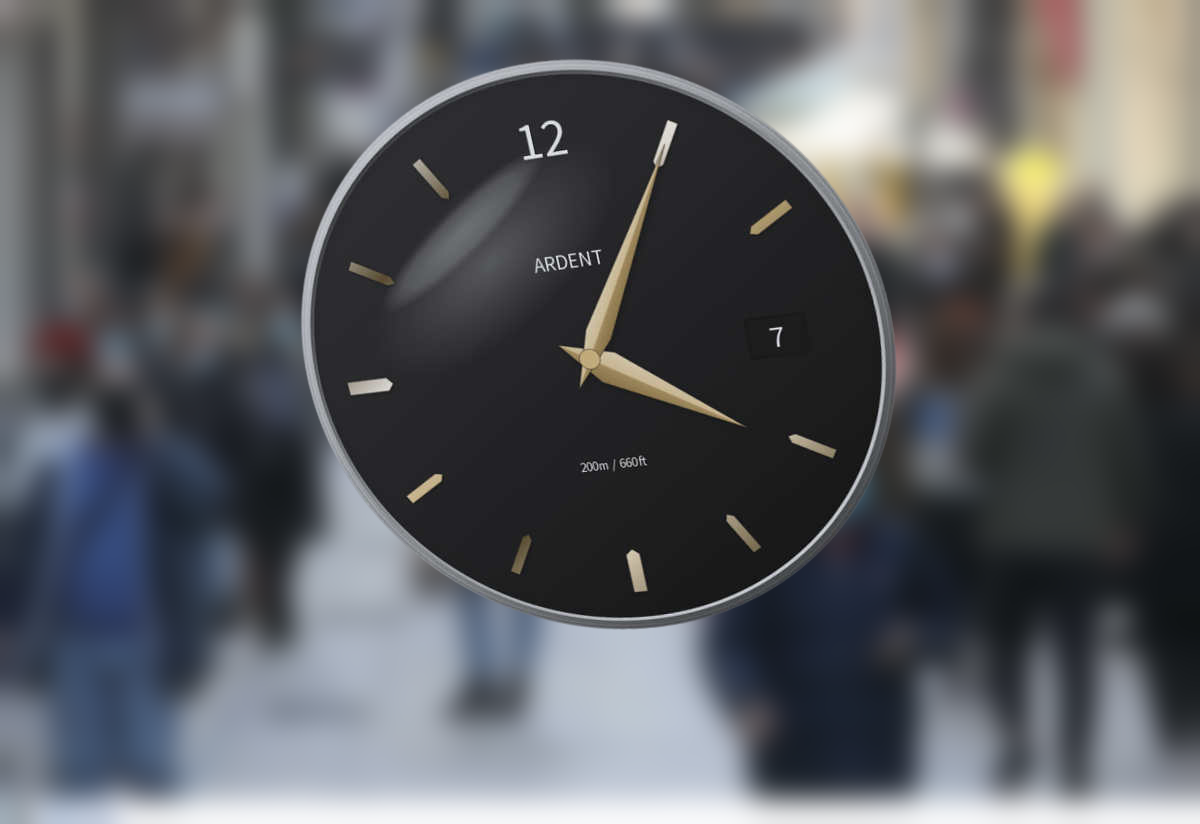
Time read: 4h05
